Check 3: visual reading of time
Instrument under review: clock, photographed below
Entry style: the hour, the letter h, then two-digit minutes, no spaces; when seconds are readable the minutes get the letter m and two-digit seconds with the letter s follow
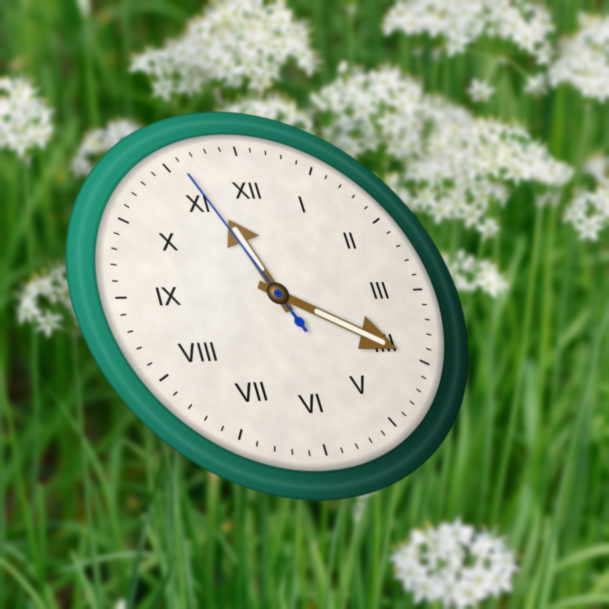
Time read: 11h19m56s
